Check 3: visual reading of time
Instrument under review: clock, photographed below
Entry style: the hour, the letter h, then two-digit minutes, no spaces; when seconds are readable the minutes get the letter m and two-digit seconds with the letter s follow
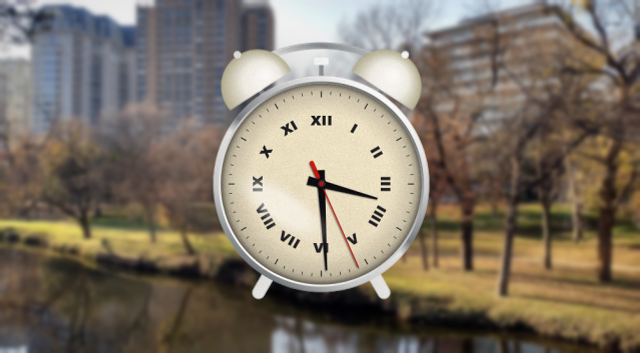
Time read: 3h29m26s
